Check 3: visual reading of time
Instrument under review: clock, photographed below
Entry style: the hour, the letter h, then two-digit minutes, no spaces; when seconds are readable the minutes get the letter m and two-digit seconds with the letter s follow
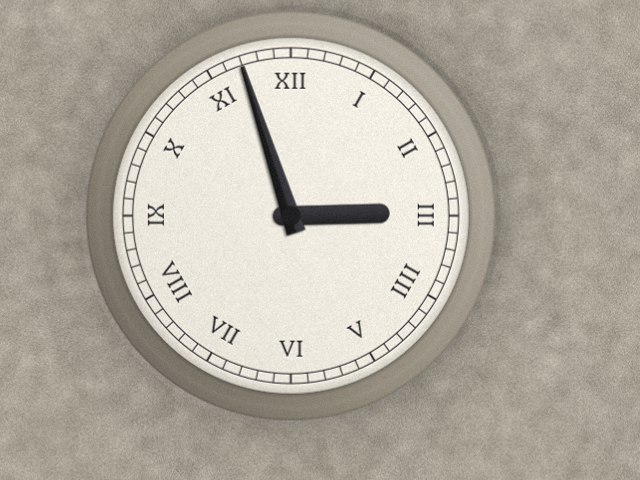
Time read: 2h57
